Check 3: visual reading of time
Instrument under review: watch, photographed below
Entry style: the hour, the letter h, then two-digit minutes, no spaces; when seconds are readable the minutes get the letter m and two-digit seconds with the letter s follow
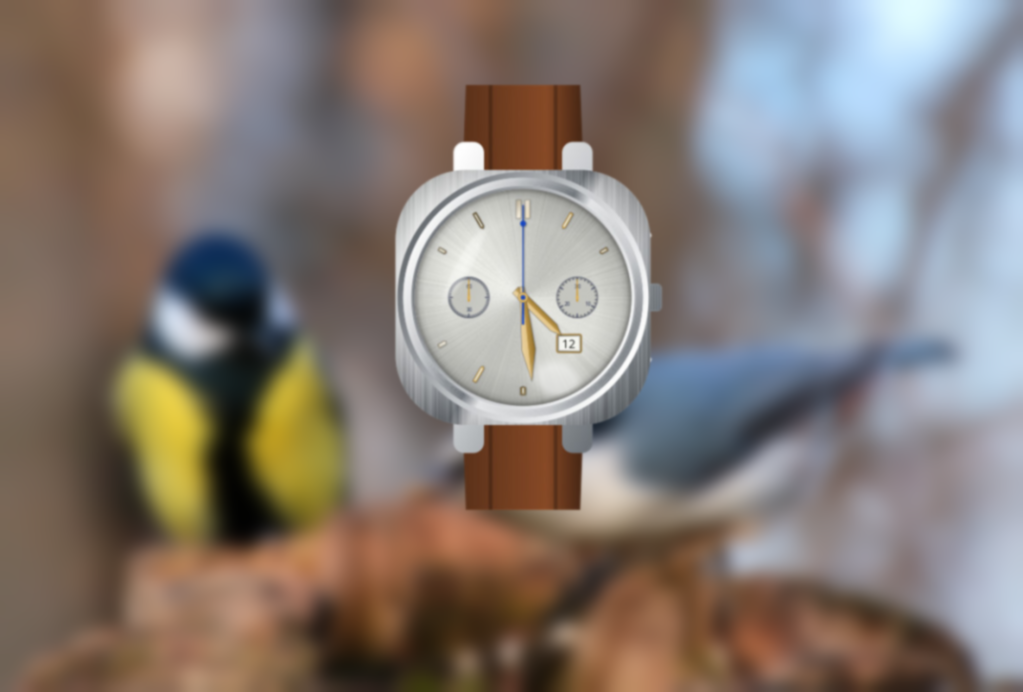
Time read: 4h29
